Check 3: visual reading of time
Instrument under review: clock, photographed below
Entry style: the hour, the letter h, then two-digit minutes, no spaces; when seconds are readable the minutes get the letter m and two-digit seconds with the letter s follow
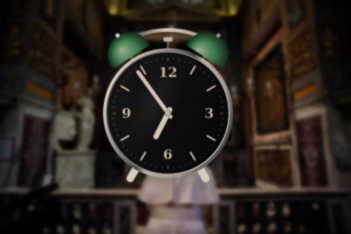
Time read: 6h54
